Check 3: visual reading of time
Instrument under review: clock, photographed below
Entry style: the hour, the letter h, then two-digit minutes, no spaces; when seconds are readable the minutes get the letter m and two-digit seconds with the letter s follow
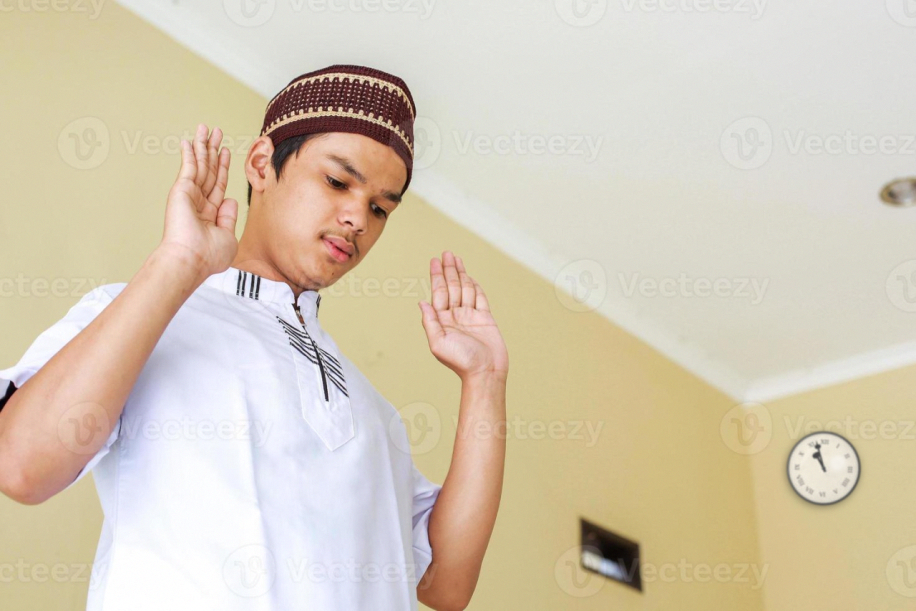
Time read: 10h57
